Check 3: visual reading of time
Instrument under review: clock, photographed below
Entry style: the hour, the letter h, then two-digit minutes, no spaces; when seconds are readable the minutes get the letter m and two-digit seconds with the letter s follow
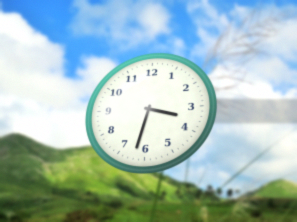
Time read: 3h32
